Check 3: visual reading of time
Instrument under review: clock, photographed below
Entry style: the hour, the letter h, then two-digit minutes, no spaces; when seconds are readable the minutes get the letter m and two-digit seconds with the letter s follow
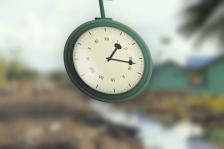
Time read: 1h17
